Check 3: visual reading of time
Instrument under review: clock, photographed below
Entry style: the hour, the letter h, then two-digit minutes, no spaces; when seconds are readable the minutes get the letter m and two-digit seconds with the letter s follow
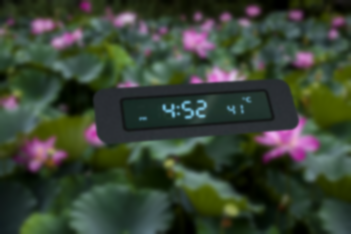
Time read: 4h52
